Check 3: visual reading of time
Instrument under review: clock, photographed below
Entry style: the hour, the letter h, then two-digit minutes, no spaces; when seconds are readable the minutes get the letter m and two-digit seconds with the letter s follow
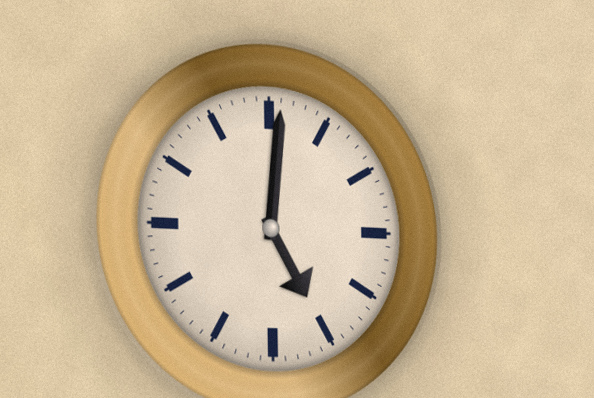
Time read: 5h01
